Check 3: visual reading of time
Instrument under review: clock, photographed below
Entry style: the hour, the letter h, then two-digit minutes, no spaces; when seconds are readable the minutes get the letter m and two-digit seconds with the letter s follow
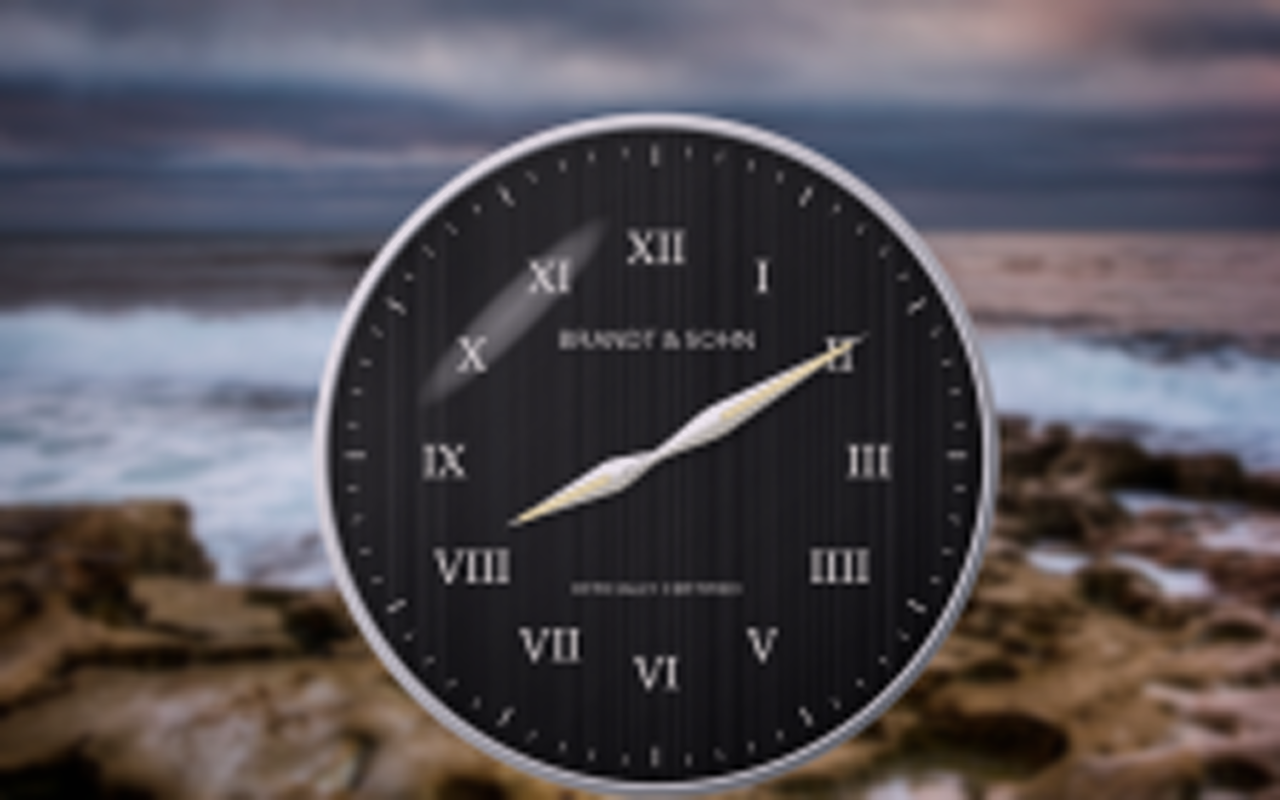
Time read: 8h10
